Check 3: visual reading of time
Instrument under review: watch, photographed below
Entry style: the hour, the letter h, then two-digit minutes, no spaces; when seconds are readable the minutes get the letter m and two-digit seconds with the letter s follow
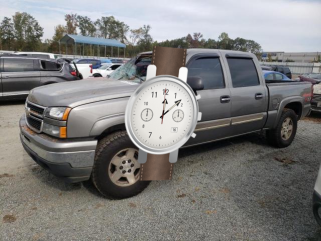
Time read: 12h08
